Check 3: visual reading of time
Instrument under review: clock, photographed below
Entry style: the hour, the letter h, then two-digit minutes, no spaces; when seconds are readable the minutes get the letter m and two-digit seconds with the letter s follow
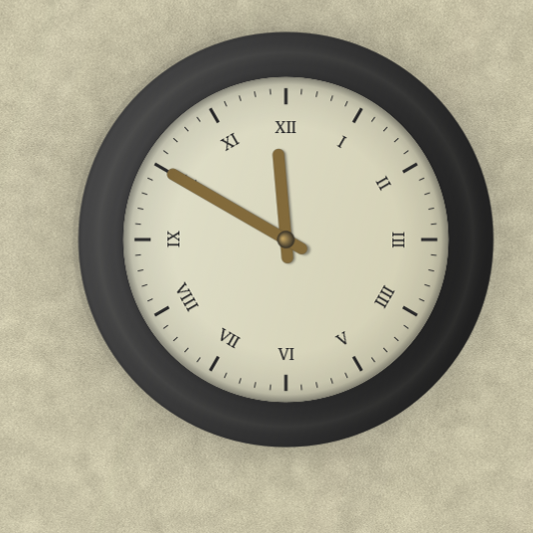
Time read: 11h50
